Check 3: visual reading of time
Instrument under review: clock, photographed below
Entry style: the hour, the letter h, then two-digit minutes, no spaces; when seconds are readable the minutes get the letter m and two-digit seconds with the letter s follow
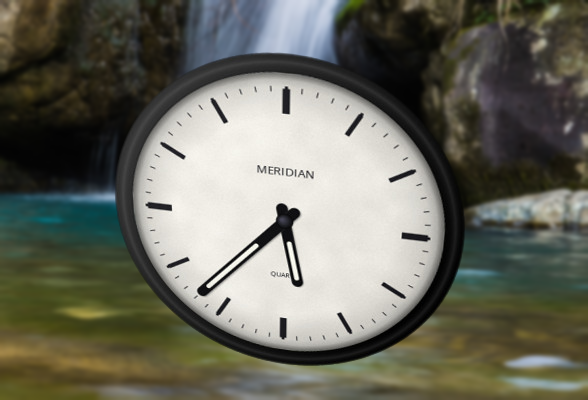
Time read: 5h37
